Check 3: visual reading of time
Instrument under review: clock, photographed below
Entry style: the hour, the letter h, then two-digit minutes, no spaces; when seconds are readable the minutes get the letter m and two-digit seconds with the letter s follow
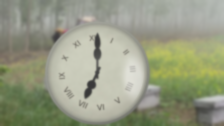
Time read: 7h01
